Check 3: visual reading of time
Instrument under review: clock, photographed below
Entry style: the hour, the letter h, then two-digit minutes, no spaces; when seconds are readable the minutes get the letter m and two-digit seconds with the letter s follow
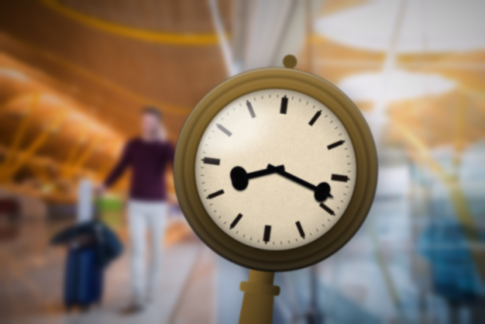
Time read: 8h18
